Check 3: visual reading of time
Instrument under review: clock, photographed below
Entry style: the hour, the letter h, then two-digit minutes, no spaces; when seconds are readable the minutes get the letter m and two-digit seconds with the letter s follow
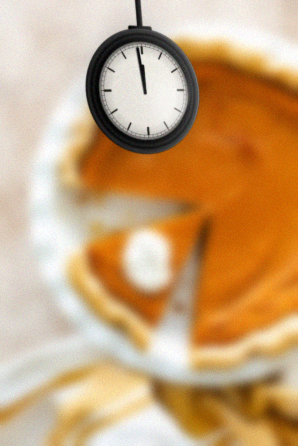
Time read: 11h59
